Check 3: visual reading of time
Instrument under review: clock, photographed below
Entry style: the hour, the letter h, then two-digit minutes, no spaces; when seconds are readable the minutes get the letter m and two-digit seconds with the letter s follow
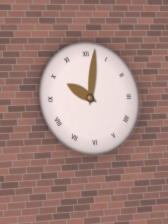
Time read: 10h02
